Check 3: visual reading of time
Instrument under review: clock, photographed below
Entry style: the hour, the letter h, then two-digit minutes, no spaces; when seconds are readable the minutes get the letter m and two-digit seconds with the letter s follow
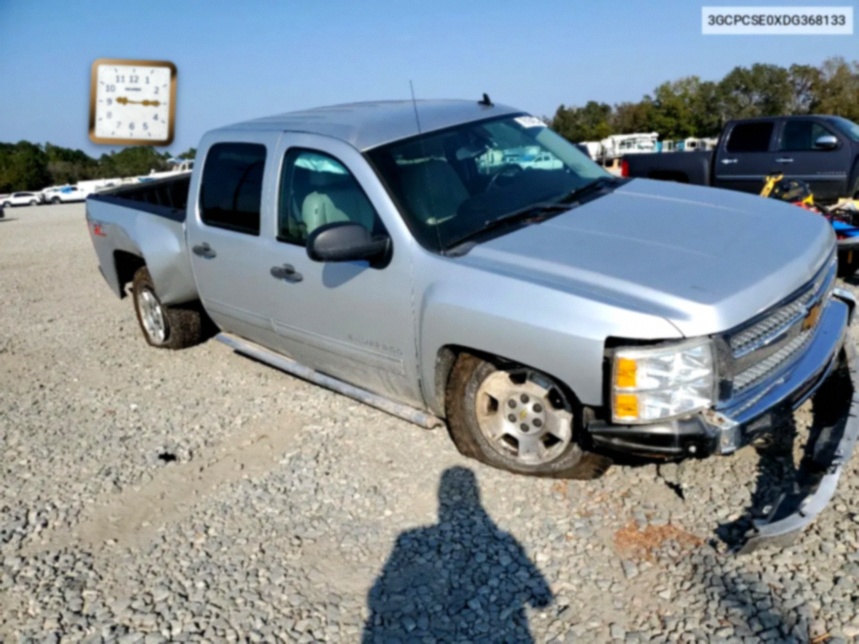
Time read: 9h15
